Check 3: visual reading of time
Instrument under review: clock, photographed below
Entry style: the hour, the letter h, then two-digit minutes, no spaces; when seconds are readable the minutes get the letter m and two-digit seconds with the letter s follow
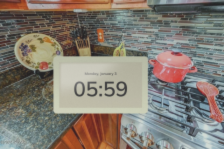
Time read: 5h59
